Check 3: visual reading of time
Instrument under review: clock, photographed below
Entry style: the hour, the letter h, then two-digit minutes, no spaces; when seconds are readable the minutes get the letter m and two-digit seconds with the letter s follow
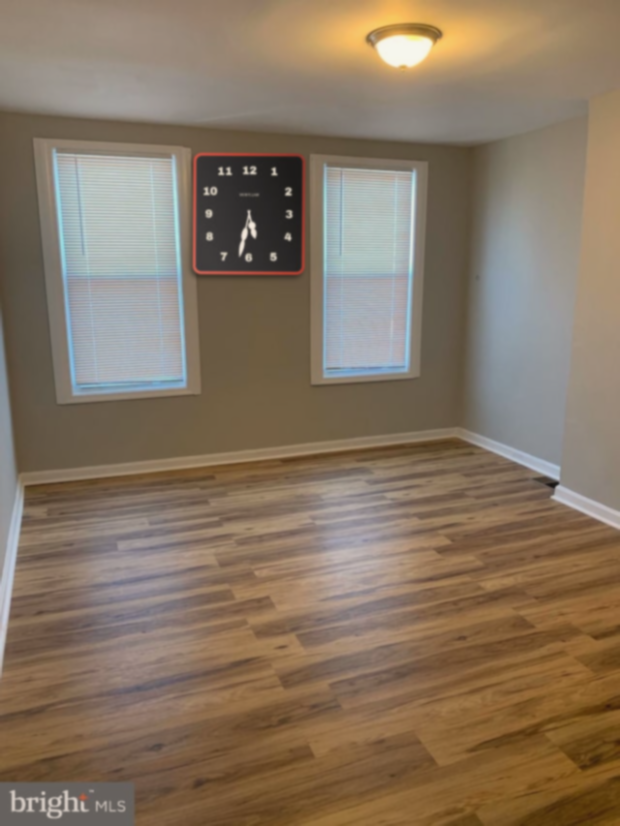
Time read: 5h32
